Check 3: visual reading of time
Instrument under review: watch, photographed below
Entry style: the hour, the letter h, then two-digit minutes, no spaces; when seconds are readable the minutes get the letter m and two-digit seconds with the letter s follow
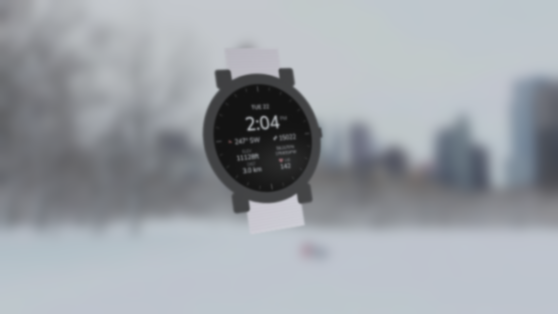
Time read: 2h04
